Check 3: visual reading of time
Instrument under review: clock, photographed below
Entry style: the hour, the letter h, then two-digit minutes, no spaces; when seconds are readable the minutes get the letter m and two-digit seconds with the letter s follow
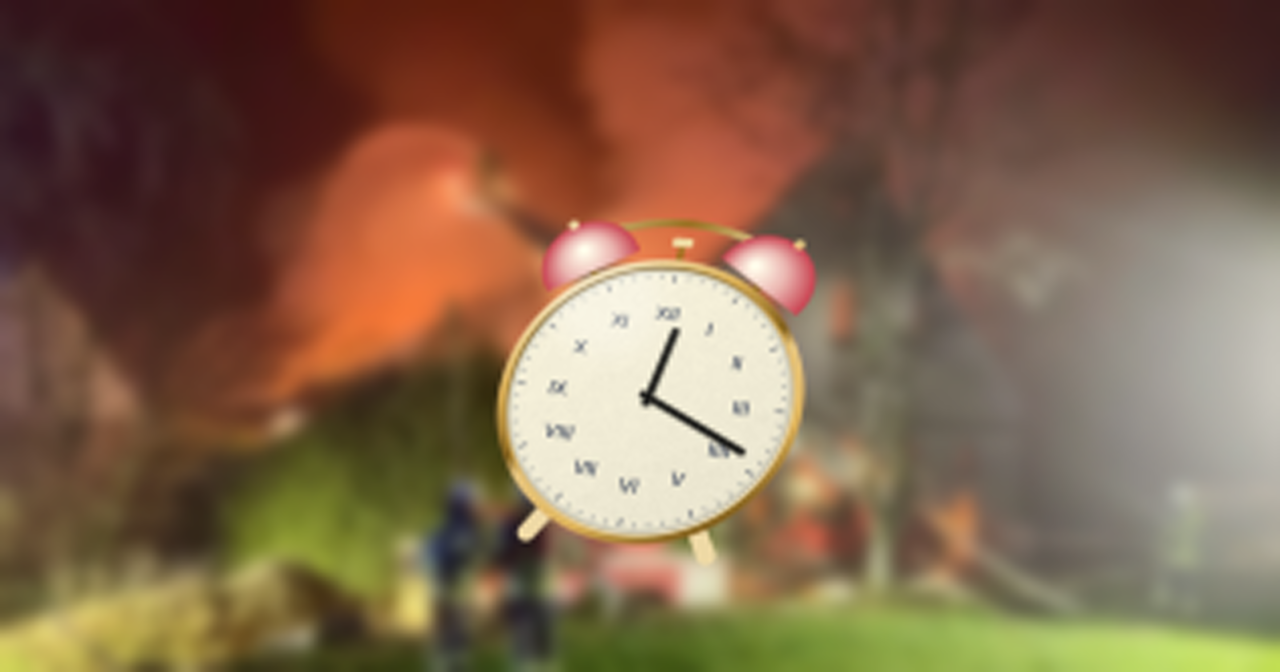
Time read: 12h19
